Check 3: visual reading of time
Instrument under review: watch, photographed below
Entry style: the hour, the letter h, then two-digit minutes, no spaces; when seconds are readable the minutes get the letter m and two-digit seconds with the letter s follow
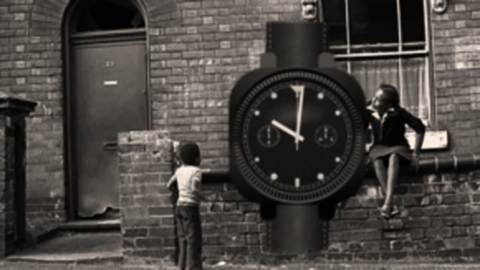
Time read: 10h01
